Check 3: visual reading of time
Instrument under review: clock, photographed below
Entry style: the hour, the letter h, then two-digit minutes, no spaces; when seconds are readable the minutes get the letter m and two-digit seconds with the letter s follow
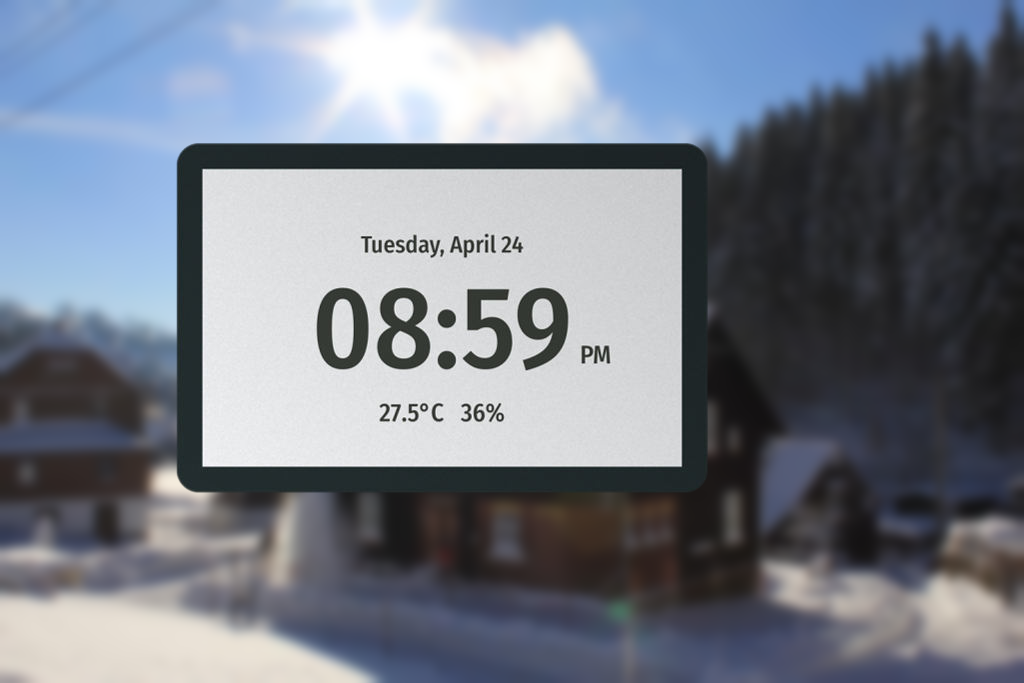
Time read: 8h59
